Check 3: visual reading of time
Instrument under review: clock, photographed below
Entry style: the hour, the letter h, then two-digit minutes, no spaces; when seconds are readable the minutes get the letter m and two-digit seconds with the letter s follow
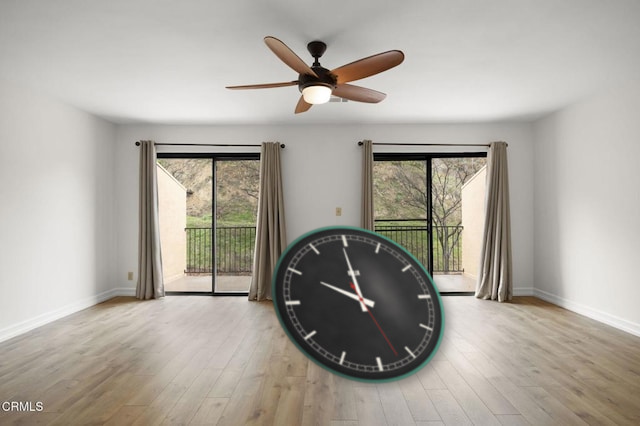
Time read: 9h59m27s
